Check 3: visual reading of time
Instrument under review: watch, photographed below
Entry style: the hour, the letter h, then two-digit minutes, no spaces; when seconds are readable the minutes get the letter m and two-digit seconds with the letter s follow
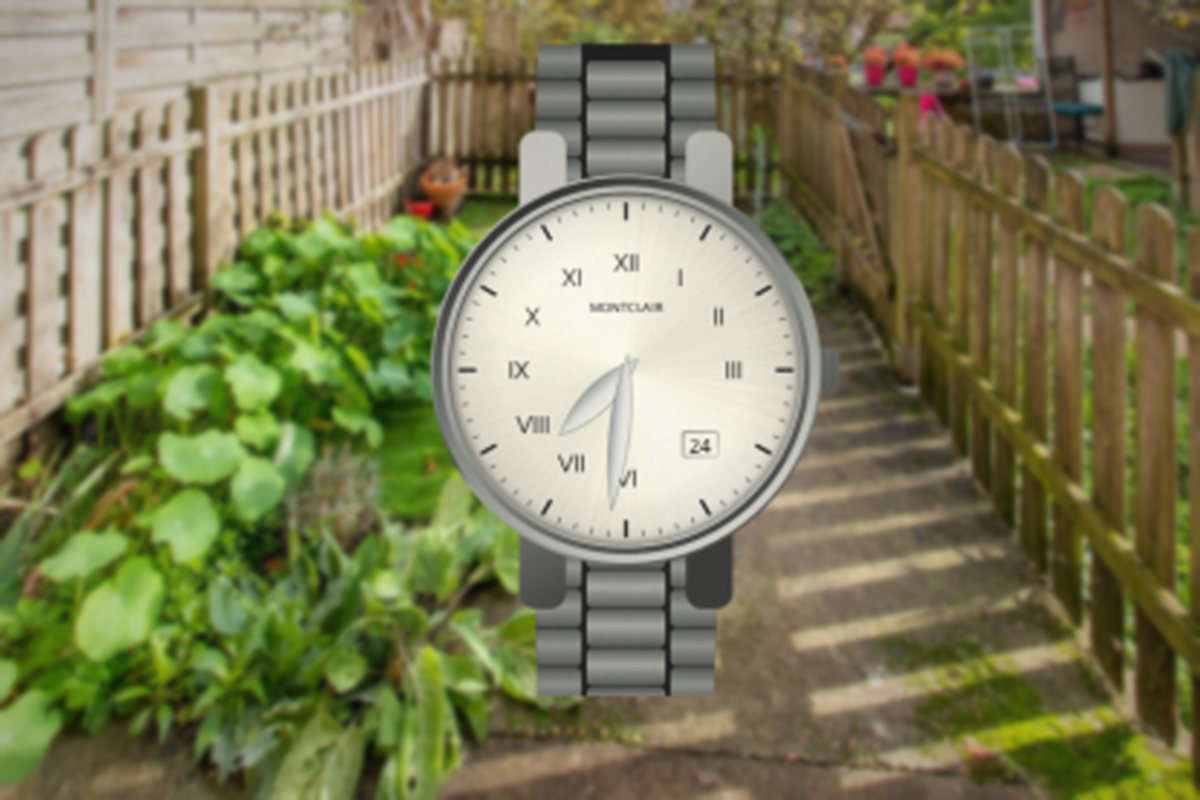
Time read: 7h31
